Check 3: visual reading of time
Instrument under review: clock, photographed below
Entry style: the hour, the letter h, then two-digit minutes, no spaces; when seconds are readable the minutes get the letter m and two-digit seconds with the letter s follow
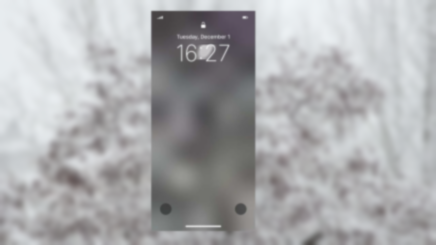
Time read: 16h27
